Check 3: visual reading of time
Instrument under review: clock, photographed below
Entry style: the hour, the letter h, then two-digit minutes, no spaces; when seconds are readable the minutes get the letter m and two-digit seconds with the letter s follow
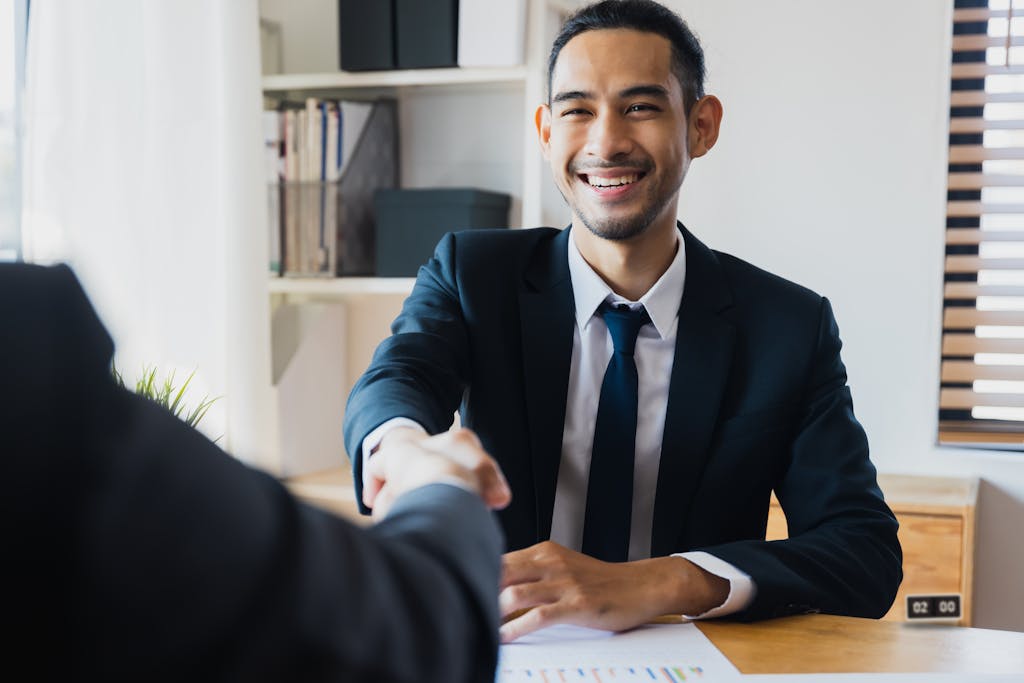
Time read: 2h00
